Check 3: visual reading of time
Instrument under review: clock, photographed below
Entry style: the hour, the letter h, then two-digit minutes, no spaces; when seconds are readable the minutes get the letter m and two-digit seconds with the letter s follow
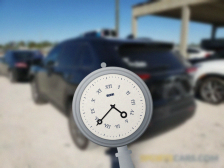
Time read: 4h39
